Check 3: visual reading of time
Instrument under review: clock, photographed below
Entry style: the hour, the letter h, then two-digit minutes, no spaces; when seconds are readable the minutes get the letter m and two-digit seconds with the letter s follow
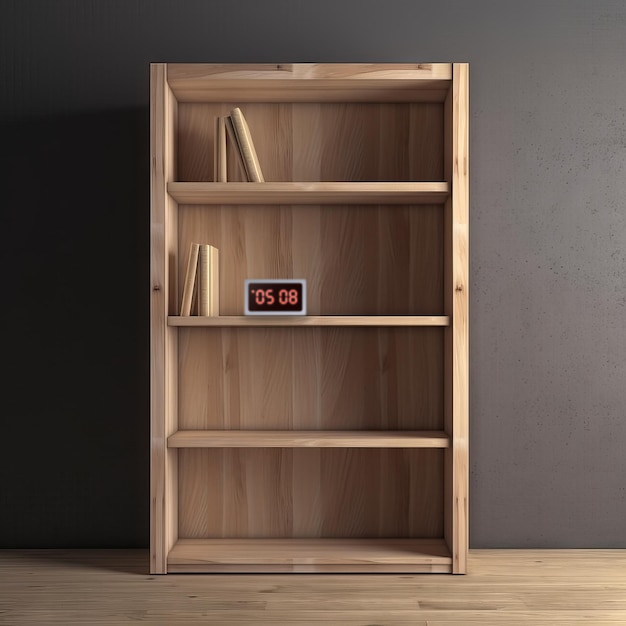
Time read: 5h08
